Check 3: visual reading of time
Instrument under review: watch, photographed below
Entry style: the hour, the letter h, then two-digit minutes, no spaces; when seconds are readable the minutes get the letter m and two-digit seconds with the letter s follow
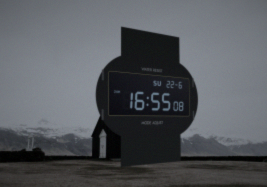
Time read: 16h55m08s
